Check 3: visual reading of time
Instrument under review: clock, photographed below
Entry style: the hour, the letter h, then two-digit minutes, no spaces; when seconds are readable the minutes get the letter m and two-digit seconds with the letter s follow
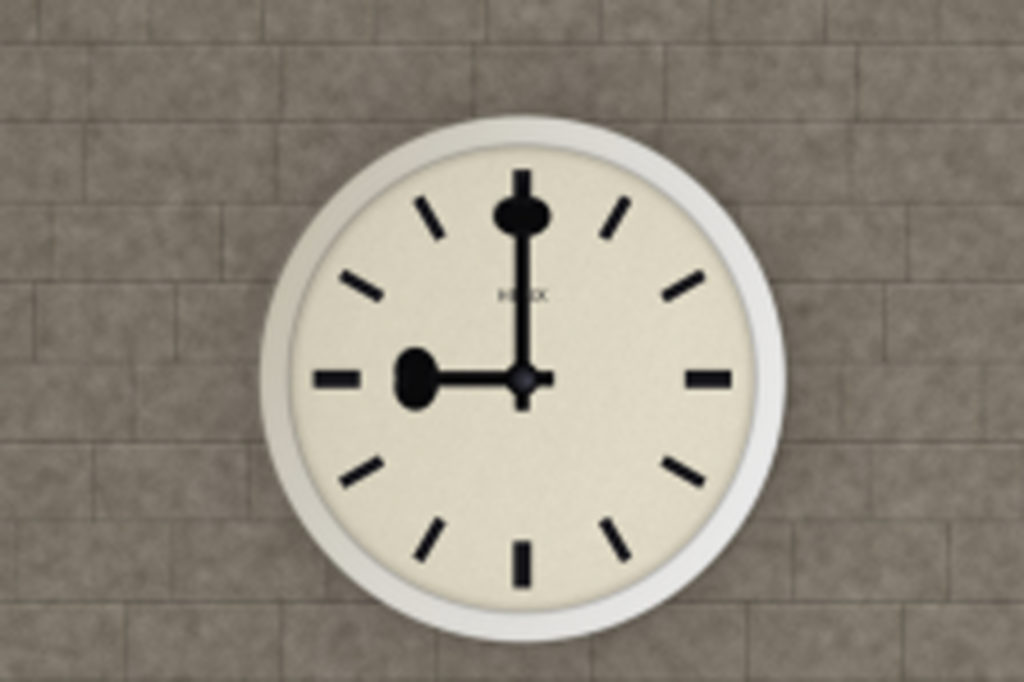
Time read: 9h00
